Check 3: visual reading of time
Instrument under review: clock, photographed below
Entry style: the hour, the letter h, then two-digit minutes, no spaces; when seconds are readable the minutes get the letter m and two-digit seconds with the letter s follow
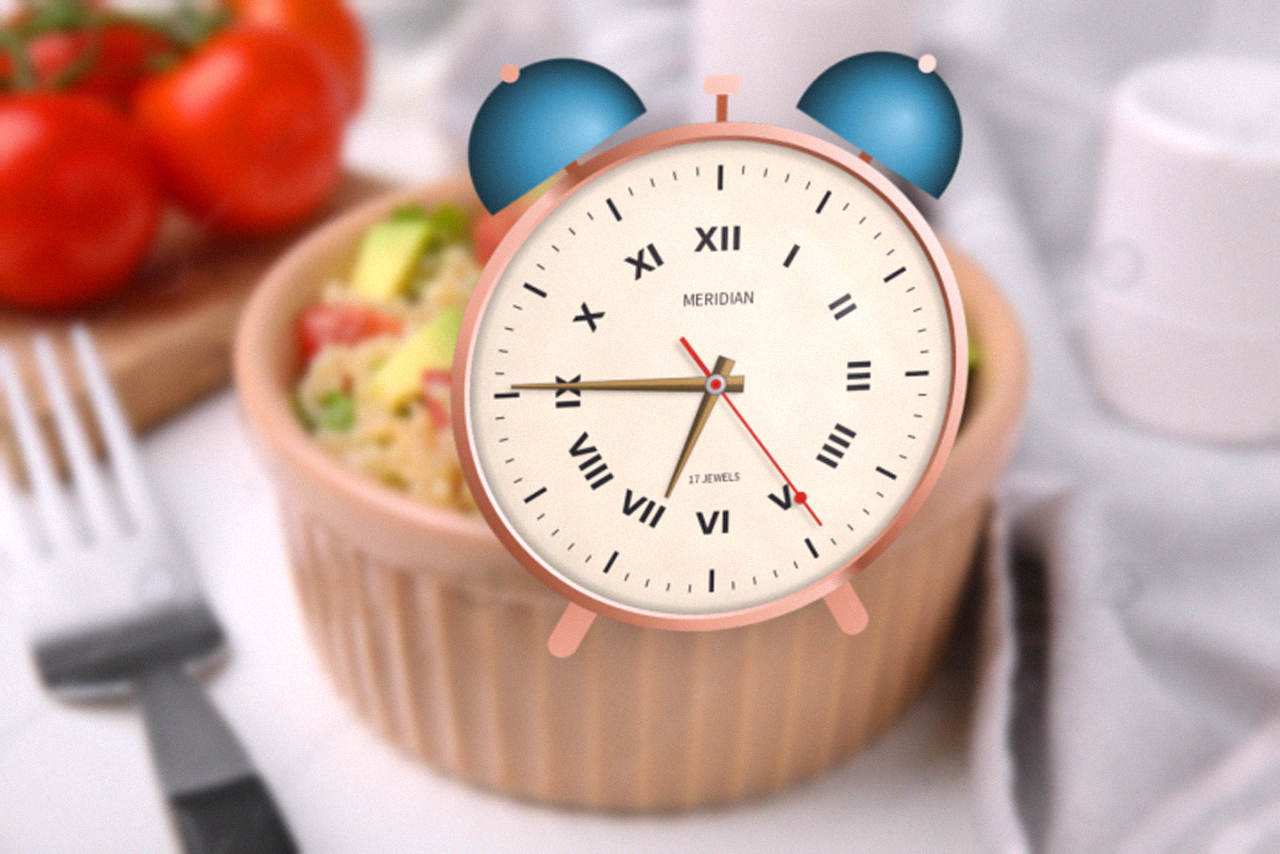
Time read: 6h45m24s
